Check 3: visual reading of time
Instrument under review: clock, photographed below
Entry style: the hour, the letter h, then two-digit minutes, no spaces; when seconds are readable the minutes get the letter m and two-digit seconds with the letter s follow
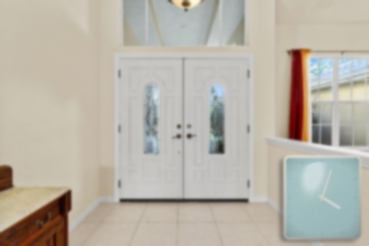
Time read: 4h03
